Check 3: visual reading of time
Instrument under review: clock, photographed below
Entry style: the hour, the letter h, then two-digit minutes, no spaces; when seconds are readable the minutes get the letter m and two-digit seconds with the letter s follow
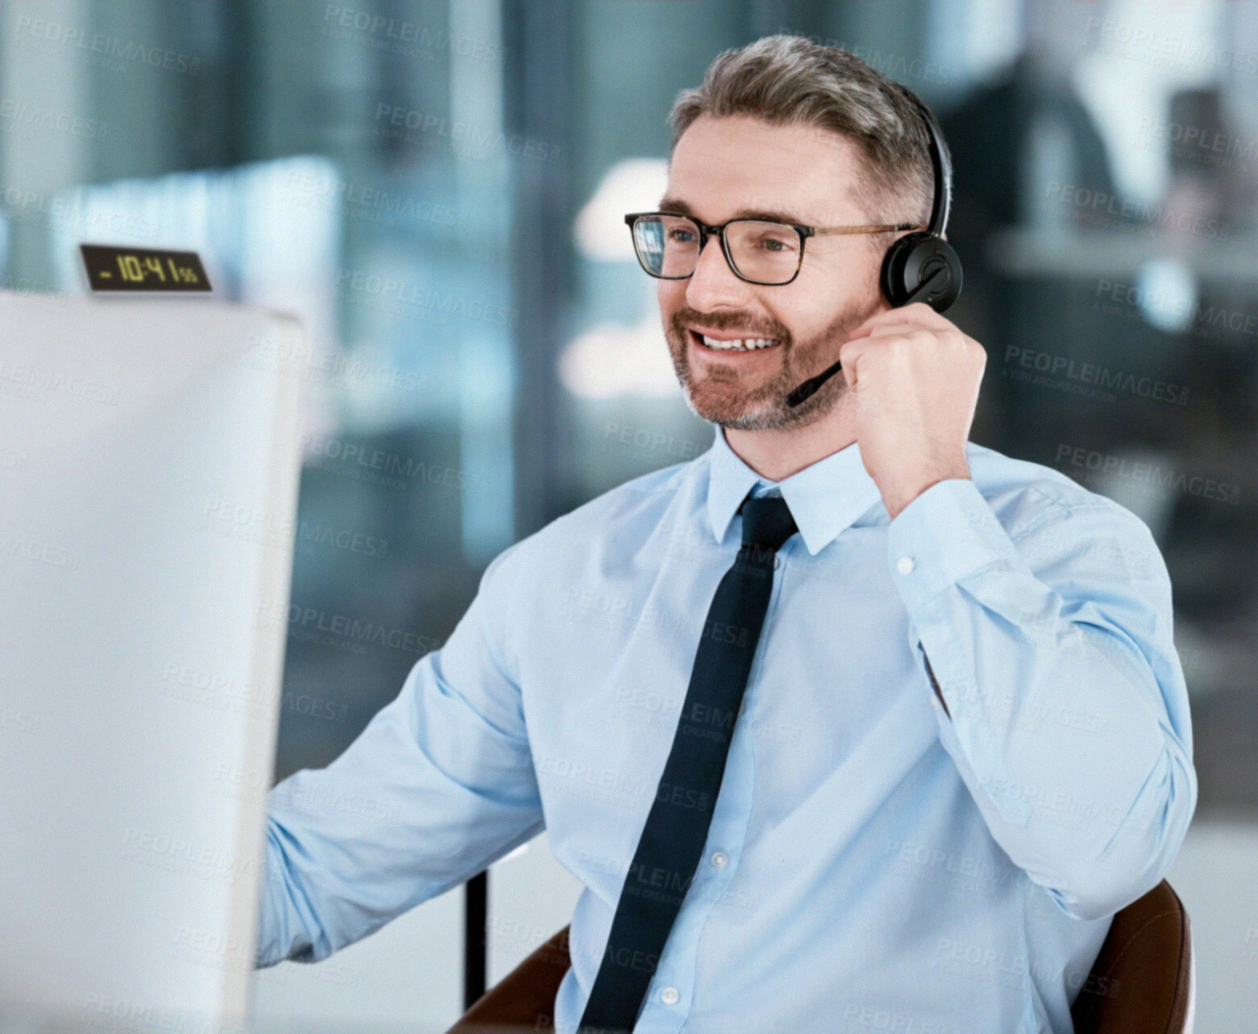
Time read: 10h41
